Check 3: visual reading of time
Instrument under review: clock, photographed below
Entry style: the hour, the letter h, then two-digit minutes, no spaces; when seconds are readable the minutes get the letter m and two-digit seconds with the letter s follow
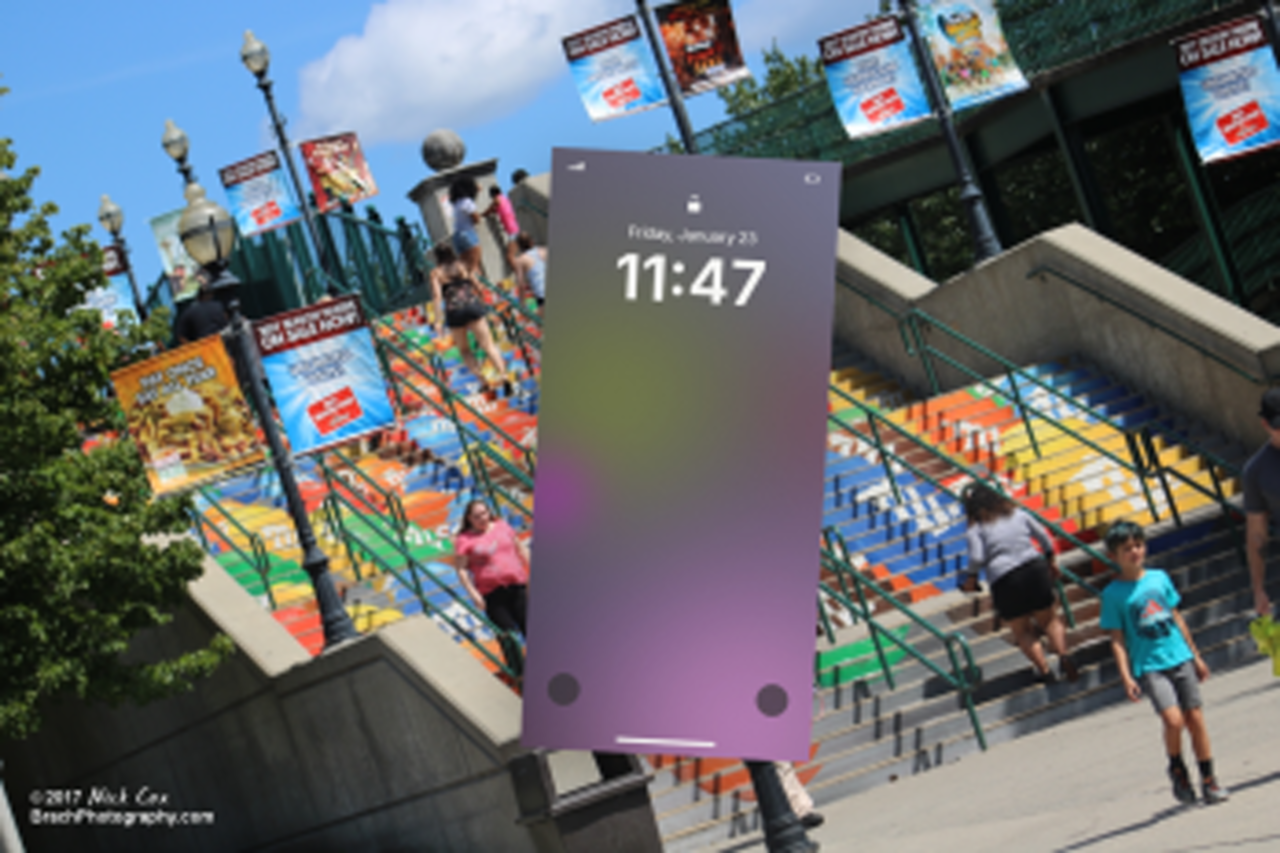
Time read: 11h47
